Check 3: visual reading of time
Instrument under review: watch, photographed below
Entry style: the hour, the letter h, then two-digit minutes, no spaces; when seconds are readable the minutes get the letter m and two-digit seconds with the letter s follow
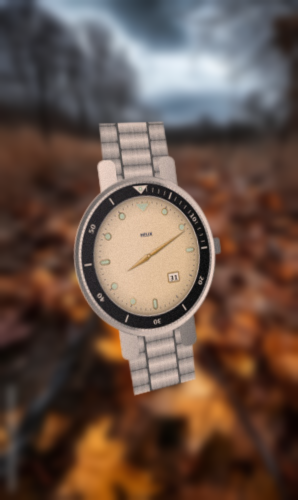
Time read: 8h11
